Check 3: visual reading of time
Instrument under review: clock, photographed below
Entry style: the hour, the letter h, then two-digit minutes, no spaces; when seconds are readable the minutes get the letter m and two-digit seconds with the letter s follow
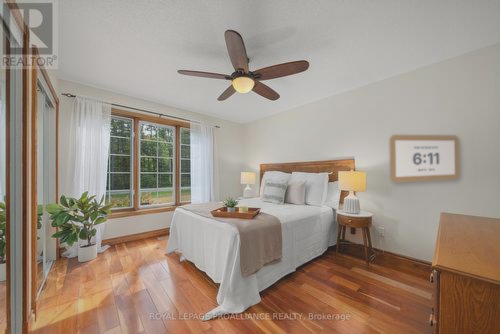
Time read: 6h11
